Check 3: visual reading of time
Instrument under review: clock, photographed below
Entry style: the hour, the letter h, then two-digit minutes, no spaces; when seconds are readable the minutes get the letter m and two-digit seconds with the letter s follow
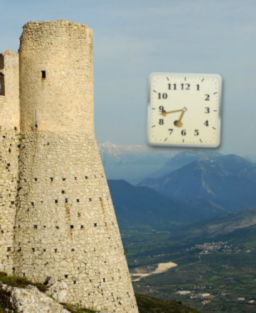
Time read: 6h43
